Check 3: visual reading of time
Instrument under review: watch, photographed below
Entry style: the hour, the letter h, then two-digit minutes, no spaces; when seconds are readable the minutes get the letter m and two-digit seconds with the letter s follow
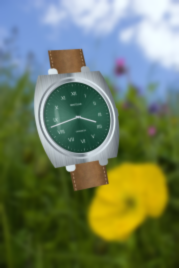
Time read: 3h43
